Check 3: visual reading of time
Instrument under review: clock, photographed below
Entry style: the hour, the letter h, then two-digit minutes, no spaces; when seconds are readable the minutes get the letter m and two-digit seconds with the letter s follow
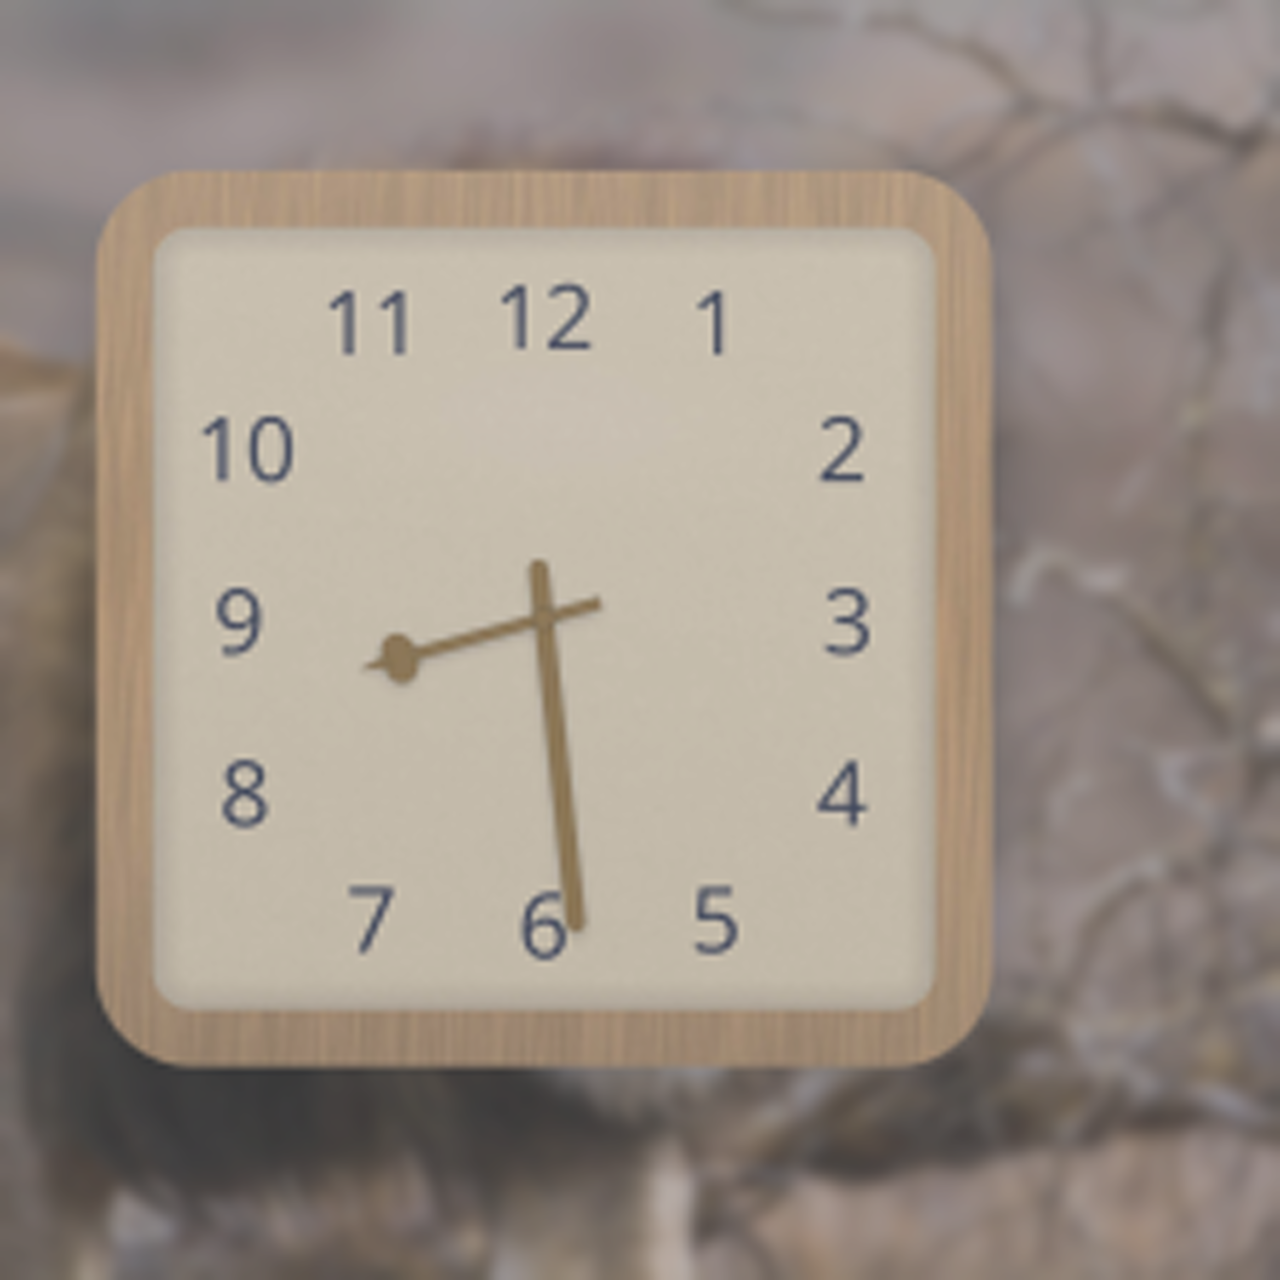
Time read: 8h29
